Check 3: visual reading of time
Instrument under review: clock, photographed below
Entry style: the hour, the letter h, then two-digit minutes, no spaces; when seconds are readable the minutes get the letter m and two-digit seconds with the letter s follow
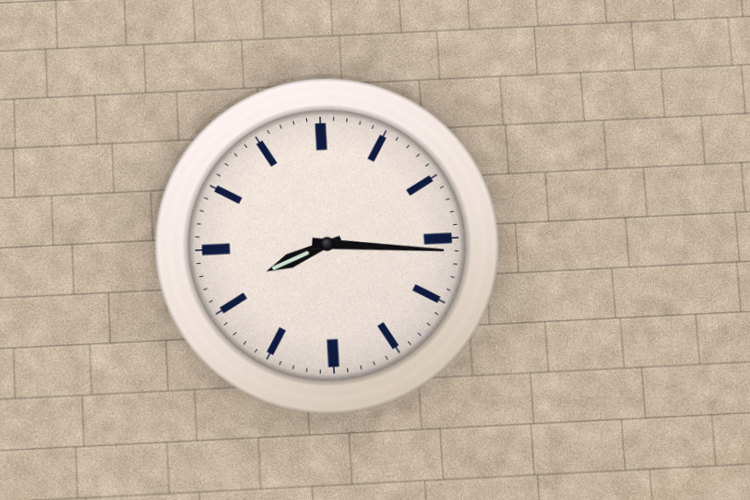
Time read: 8h16
